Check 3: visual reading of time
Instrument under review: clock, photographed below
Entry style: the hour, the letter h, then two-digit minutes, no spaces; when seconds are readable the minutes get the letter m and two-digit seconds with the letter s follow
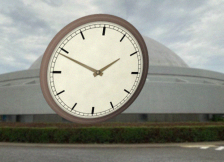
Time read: 1h49
